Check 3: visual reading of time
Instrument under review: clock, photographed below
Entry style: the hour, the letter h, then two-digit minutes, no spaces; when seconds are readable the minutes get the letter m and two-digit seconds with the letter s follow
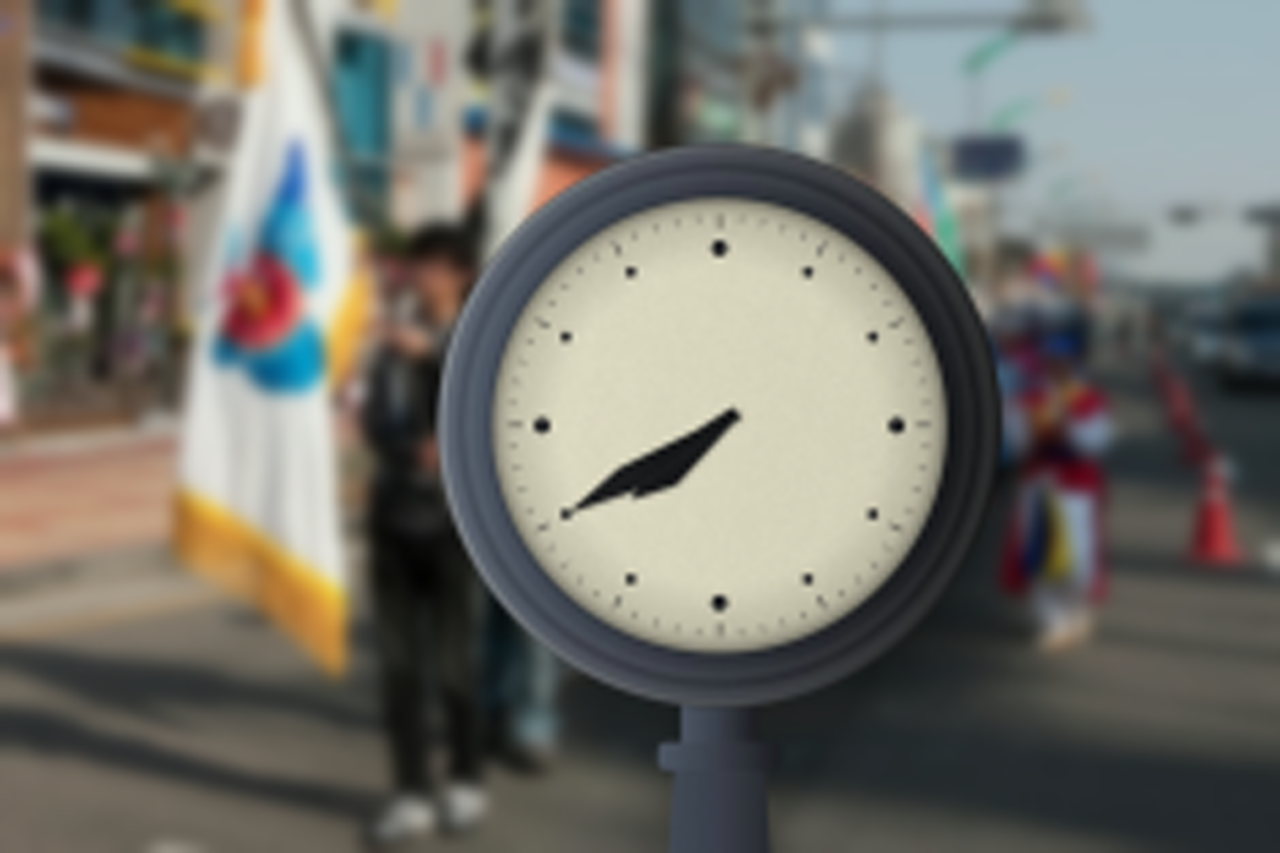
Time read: 7h40
